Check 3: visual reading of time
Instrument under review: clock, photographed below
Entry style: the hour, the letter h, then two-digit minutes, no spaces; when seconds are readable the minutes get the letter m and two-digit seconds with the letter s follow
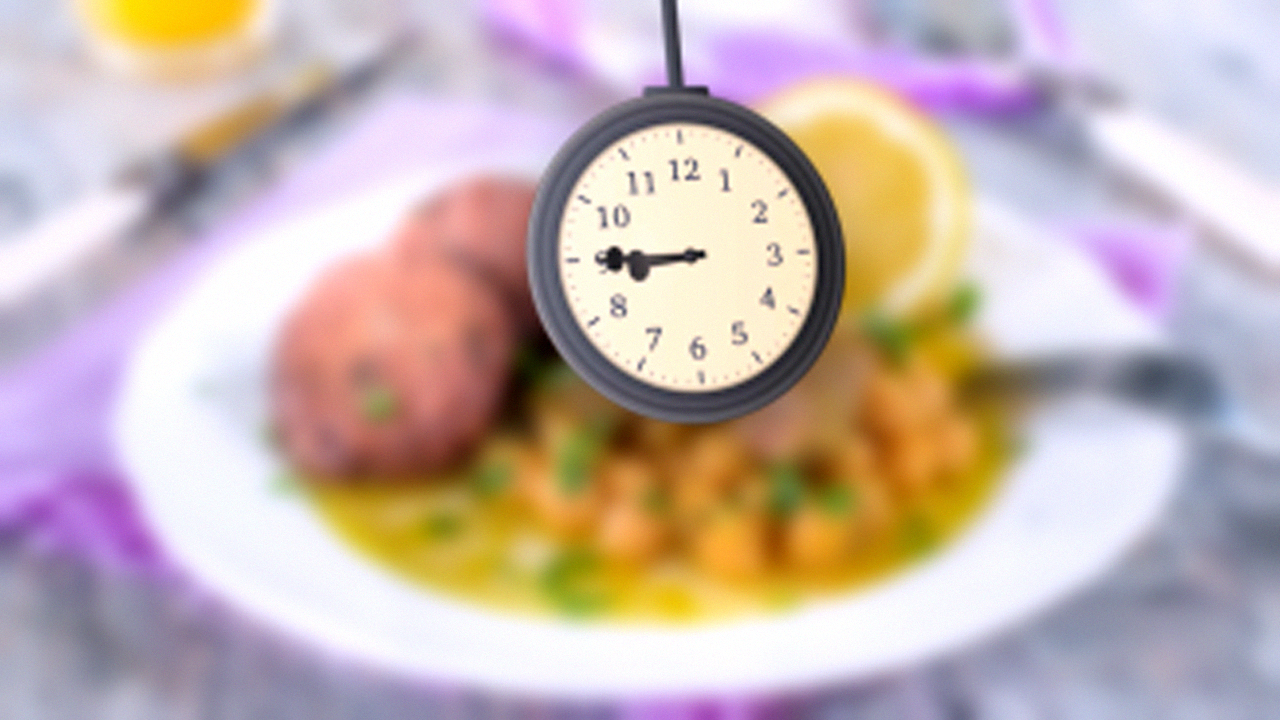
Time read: 8h45
